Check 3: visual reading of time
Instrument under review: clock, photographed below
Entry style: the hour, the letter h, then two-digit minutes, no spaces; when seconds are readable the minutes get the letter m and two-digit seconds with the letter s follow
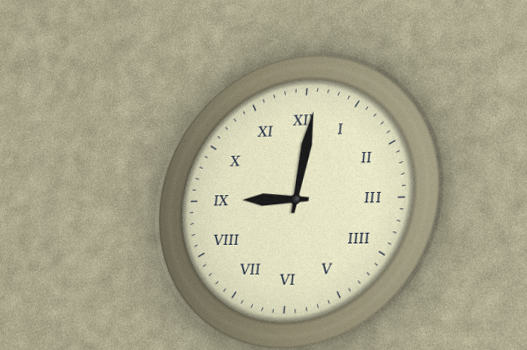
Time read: 9h01
